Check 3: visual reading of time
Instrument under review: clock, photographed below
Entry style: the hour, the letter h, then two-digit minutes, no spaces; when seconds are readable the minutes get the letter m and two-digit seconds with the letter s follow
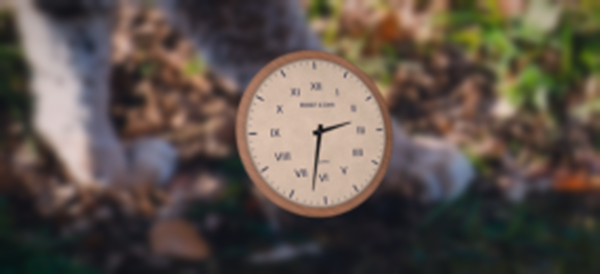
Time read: 2h32
